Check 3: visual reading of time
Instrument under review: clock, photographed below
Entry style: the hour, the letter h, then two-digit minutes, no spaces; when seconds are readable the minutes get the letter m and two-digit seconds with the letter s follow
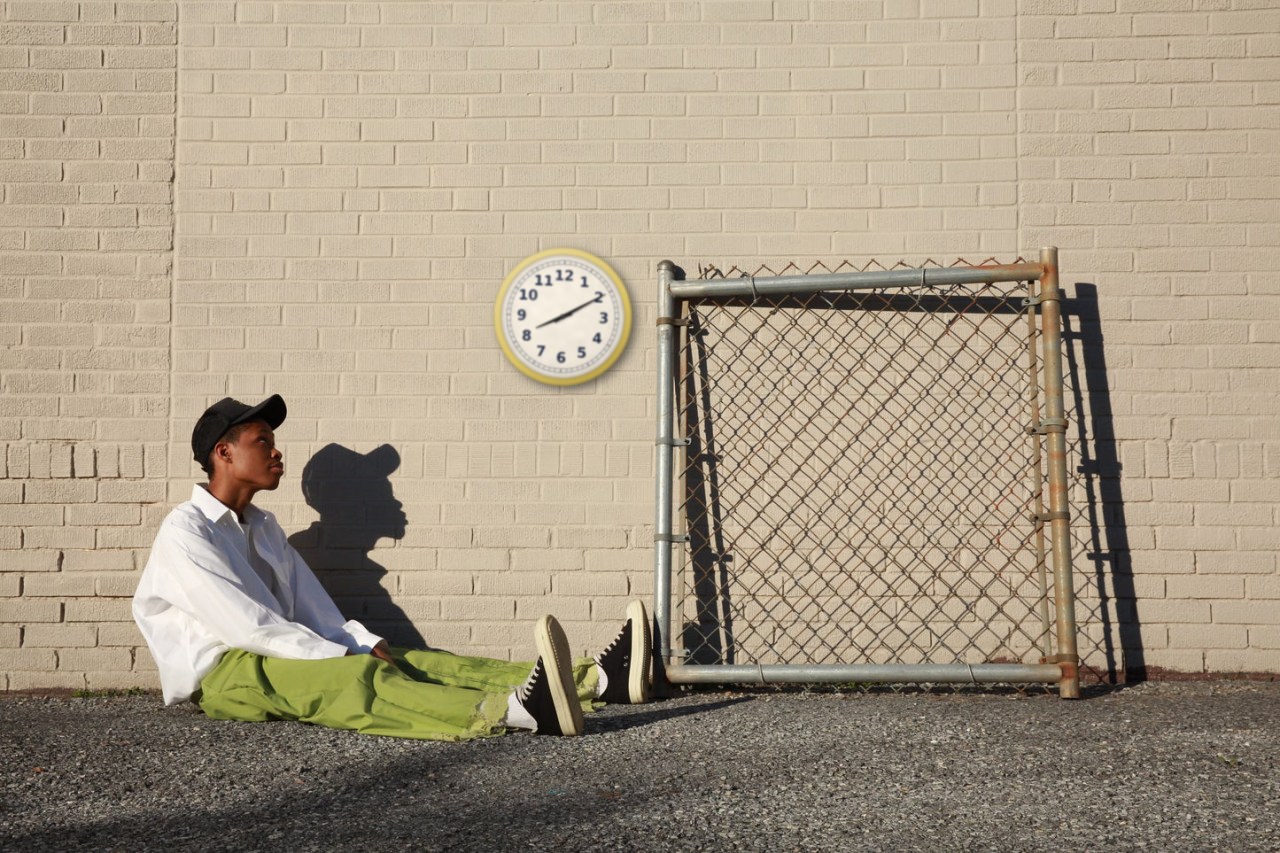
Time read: 8h10
